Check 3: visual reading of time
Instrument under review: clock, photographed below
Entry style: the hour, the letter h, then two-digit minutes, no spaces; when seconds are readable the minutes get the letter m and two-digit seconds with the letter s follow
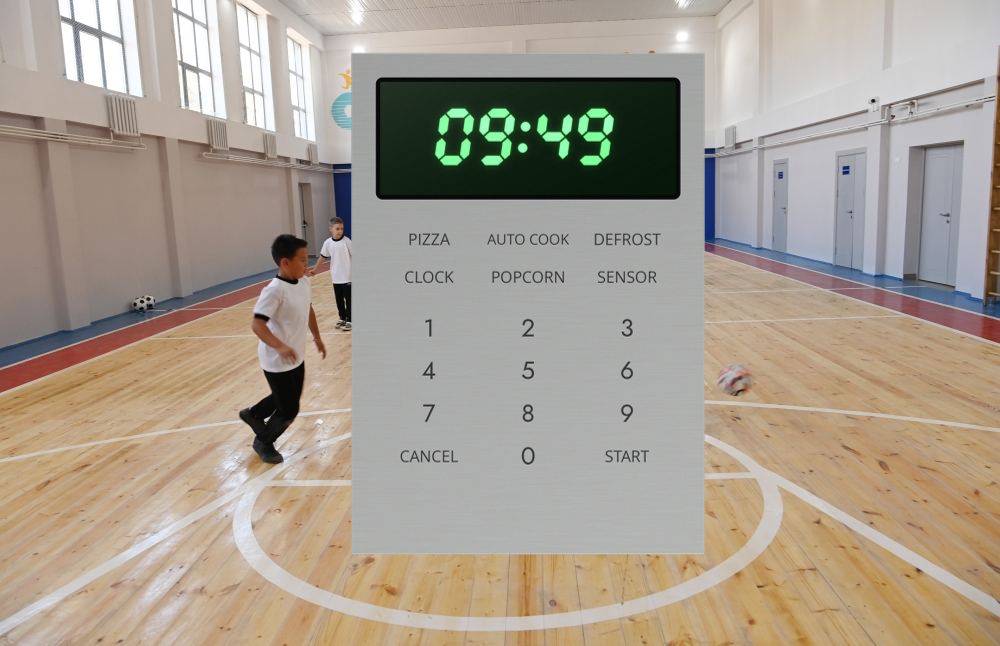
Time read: 9h49
